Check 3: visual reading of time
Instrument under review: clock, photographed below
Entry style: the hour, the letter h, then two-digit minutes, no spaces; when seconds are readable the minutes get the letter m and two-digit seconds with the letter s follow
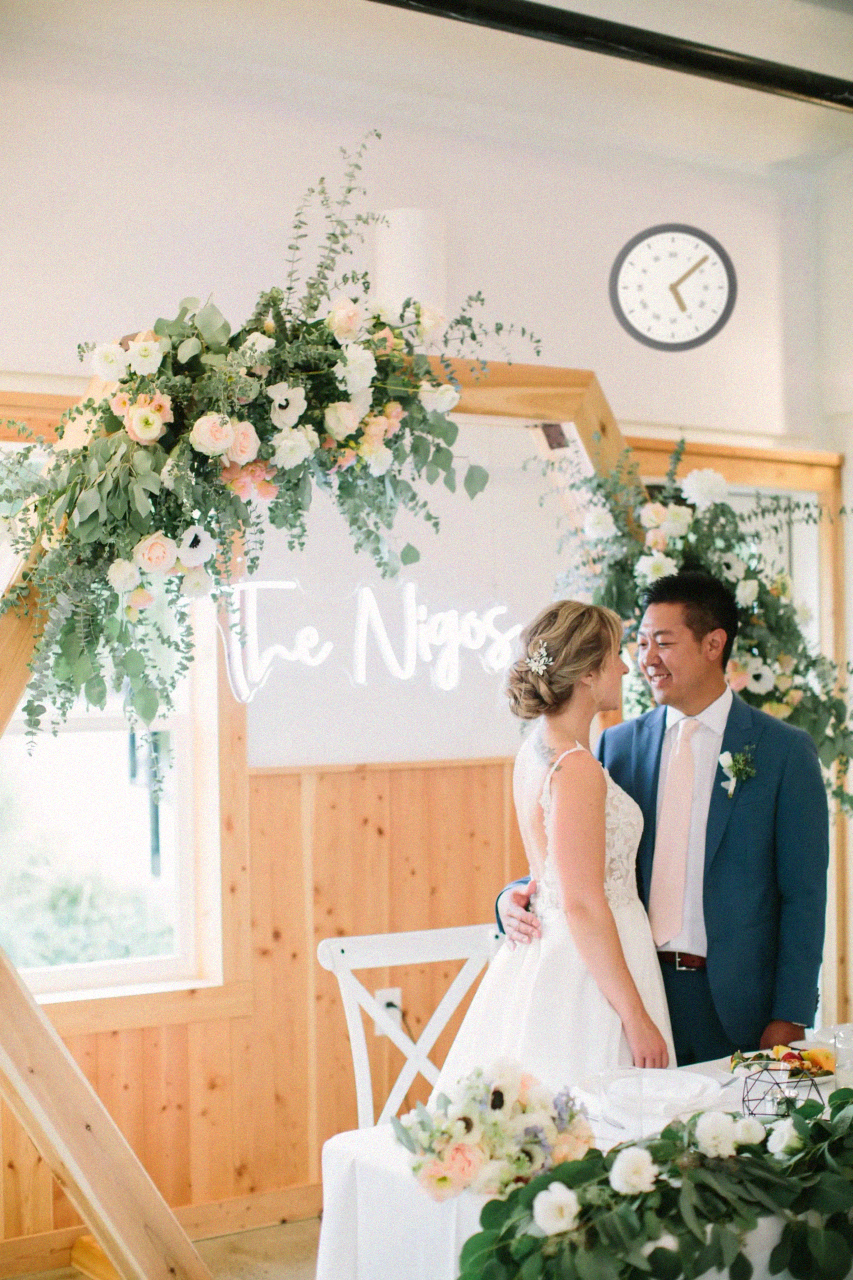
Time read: 5h08
